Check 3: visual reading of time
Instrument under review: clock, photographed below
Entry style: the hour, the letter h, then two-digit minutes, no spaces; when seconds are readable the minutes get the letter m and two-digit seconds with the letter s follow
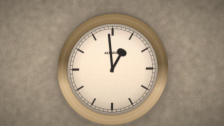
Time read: 12h59
